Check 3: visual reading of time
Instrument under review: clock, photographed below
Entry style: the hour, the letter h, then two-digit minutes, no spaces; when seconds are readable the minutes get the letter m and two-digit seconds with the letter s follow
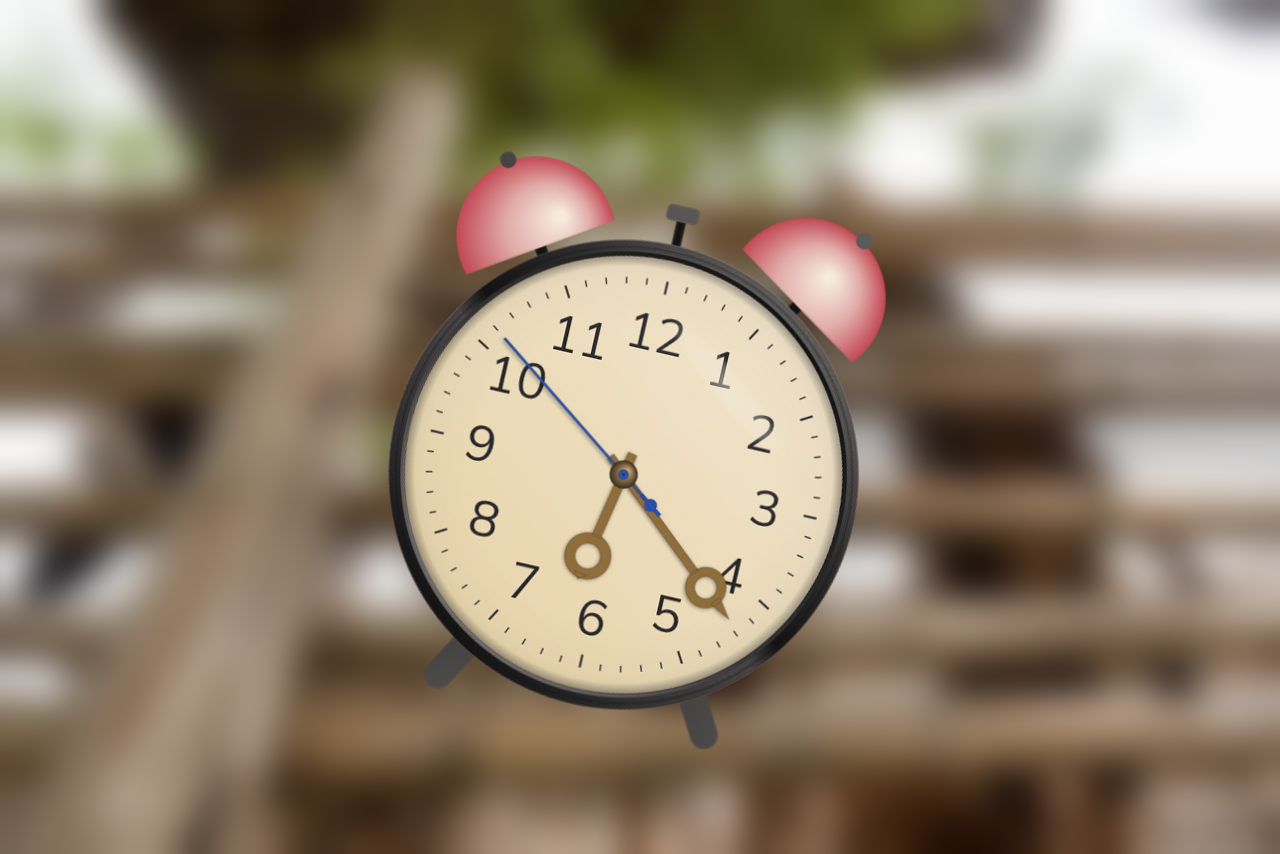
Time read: 6h21m51s
